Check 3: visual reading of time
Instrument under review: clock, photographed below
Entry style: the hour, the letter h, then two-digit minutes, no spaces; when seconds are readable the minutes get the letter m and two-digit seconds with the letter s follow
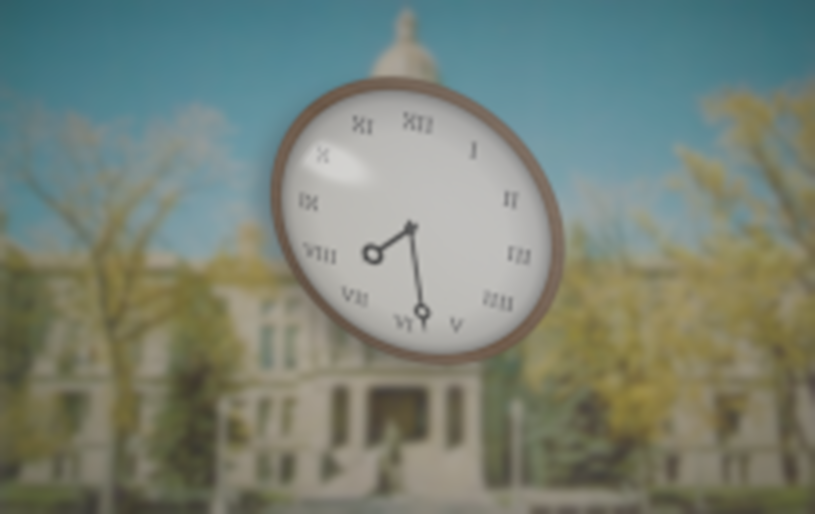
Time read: 7h28
